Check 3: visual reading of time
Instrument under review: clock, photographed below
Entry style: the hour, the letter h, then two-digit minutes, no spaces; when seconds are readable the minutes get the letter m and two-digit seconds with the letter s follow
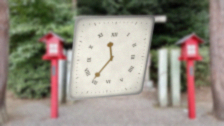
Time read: 11h36
